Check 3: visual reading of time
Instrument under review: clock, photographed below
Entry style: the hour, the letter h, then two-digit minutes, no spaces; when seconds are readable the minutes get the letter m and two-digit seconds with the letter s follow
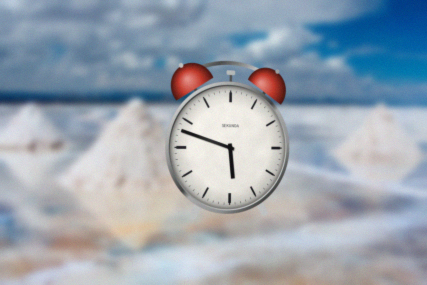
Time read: 5h48
